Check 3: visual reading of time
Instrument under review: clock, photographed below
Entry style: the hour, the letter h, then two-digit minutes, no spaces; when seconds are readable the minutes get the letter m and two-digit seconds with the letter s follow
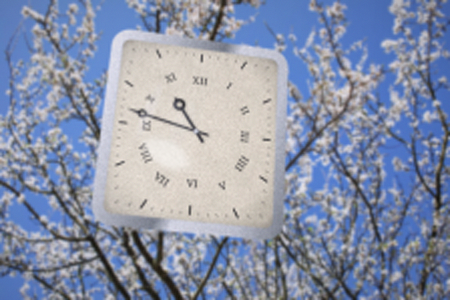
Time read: 10h47
